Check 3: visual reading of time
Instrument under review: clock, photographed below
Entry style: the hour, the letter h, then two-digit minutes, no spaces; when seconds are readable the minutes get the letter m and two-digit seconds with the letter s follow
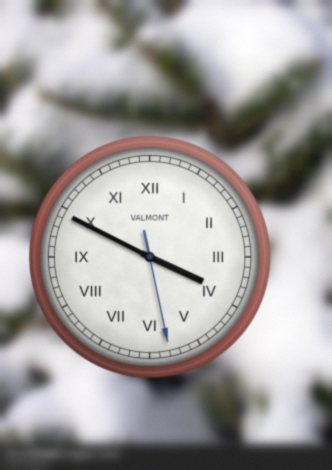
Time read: 3h49m28s
